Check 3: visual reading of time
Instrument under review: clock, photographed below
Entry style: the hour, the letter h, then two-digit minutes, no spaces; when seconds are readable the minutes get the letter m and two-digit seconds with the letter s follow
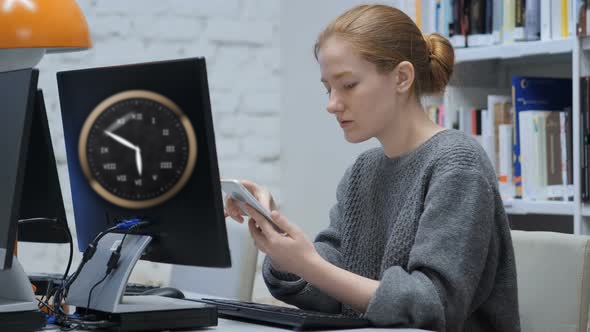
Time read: 5h50
